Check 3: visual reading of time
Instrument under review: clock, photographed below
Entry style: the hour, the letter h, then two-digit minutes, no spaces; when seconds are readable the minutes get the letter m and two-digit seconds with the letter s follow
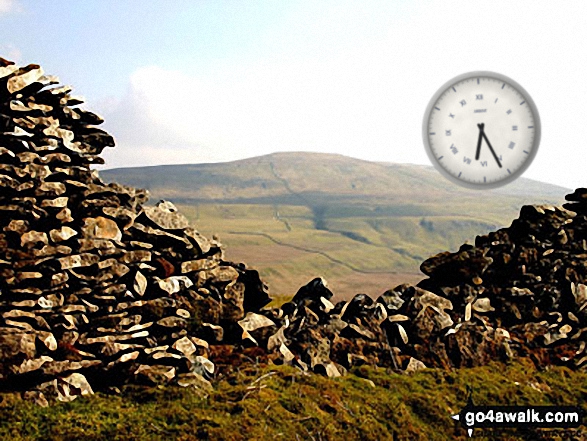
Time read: 6h26
